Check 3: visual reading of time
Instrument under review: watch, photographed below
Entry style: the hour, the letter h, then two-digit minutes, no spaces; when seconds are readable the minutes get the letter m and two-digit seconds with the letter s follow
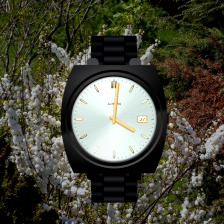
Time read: 4h01
